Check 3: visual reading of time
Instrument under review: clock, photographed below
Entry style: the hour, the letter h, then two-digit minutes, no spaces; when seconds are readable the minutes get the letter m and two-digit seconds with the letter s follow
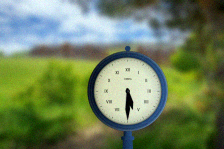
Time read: 5h30
